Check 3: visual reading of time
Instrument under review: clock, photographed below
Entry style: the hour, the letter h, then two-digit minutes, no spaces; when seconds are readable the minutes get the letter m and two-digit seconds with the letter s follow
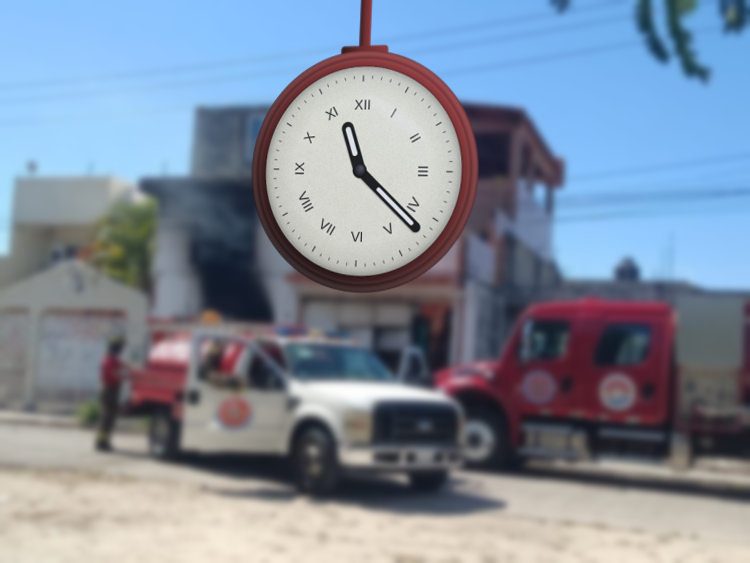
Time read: 11h22
